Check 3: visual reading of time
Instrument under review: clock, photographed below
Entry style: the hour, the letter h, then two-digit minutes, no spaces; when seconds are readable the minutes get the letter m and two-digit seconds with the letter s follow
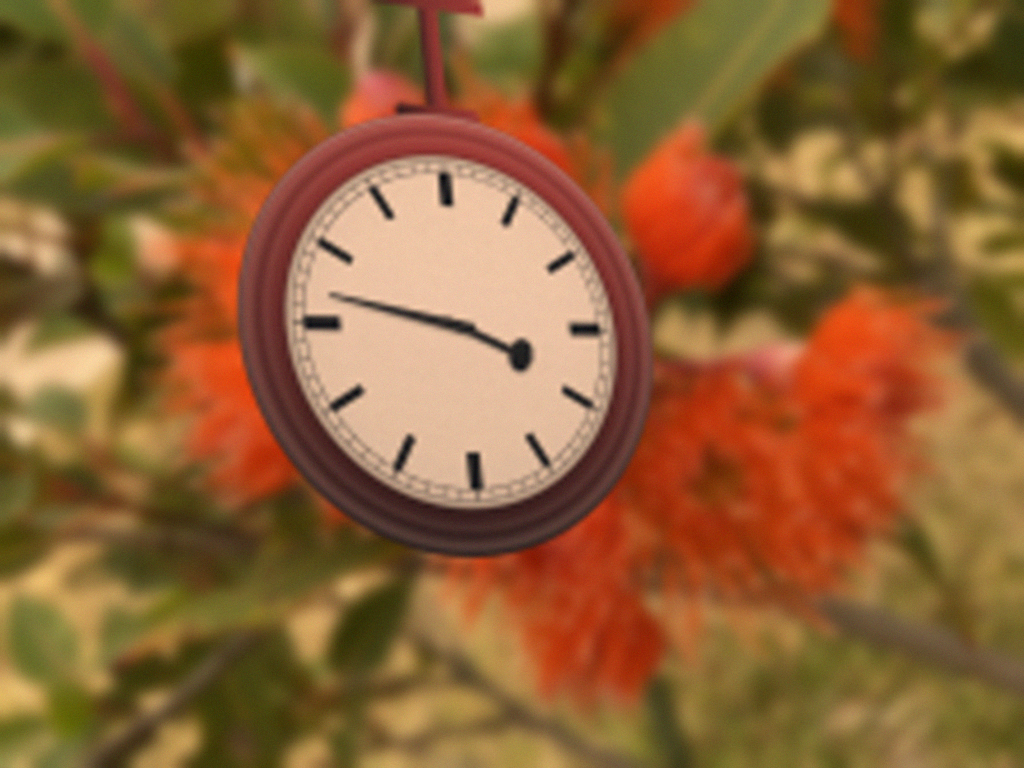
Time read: 3h47
